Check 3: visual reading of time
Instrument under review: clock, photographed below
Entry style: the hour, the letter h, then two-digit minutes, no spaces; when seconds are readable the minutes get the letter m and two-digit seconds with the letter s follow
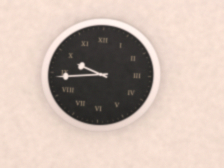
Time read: 9h44
